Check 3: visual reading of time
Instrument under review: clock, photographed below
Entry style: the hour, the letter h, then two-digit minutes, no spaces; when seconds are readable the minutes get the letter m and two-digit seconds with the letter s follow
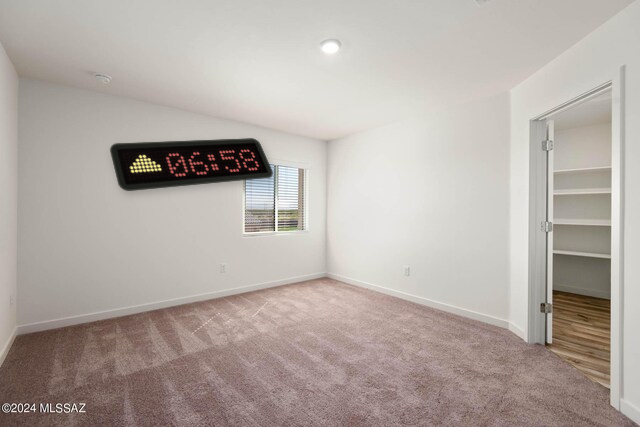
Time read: 6h58
